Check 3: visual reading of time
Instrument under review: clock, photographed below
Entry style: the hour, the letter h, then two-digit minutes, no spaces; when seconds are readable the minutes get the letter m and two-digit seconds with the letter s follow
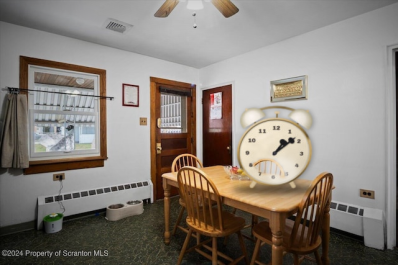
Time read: 1h08
